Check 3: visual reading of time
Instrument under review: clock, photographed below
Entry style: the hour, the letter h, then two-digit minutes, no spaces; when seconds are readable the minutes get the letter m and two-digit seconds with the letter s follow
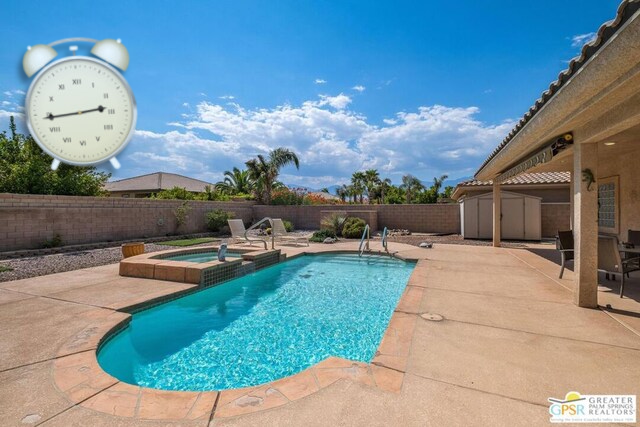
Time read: 2h44
